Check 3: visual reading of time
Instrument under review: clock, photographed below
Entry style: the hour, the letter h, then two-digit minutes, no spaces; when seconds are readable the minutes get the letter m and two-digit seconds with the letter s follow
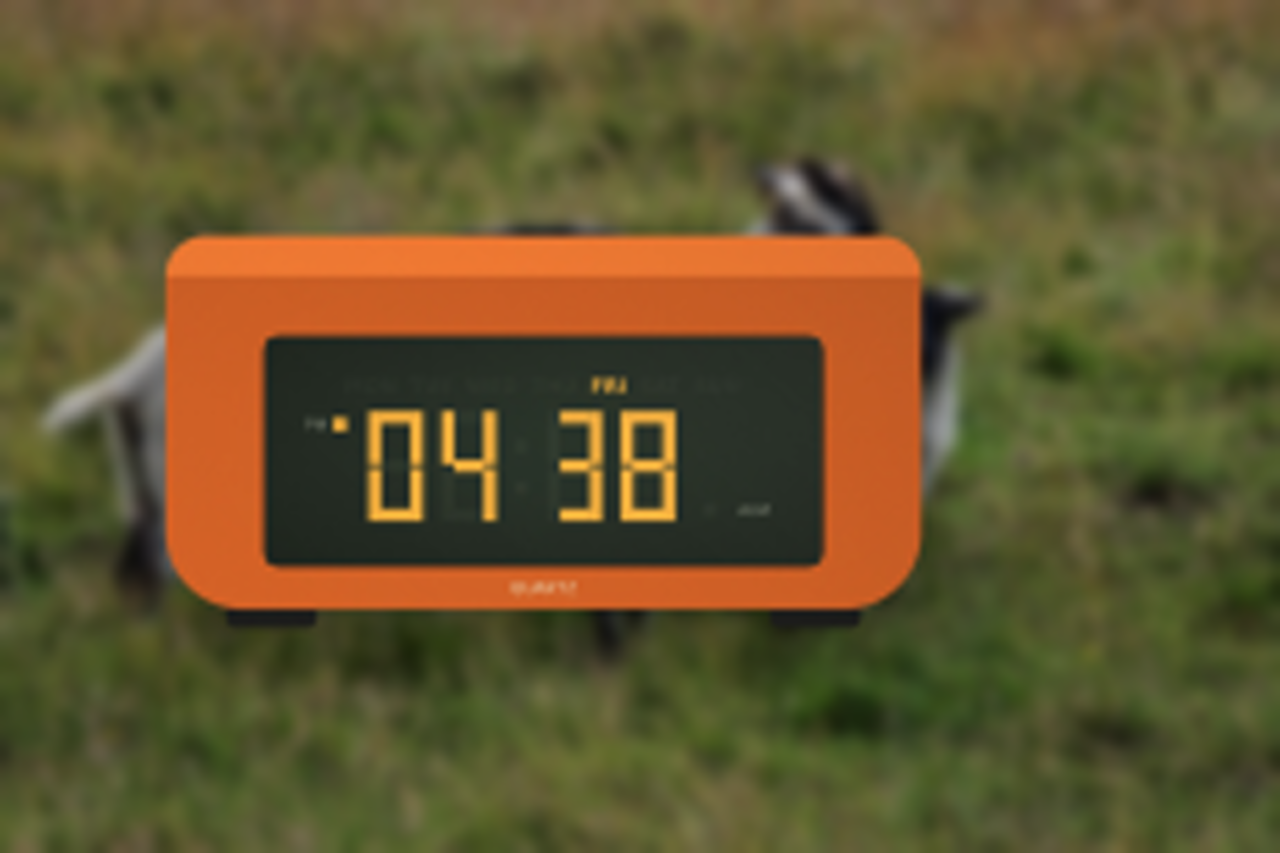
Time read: 4h38
